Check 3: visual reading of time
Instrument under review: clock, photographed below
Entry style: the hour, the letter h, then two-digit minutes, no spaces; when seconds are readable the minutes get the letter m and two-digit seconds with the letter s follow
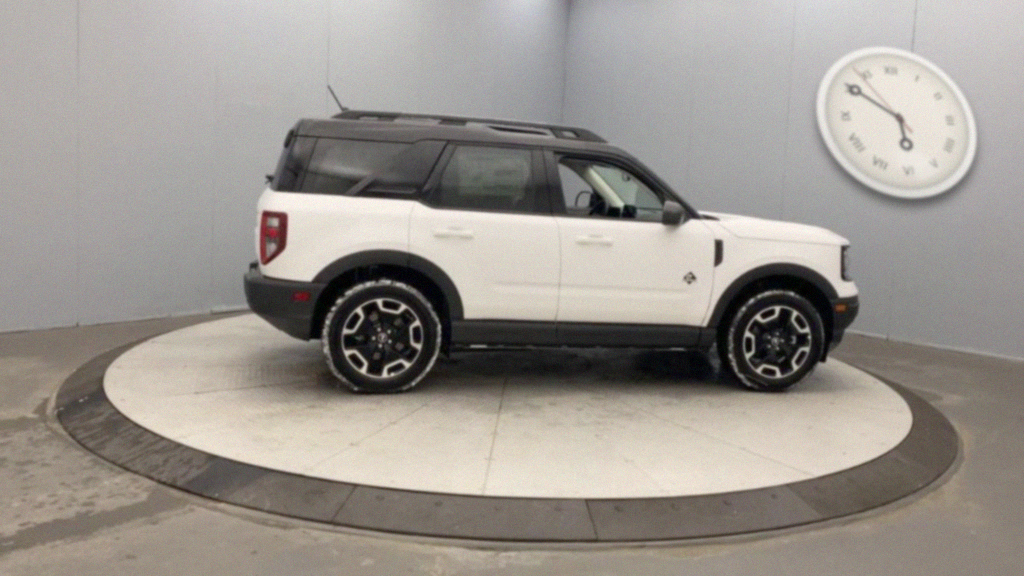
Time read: 5h50m54s
